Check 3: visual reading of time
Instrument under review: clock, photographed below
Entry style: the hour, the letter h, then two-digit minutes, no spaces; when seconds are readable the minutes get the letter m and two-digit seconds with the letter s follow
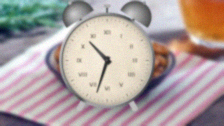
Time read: 10h33
